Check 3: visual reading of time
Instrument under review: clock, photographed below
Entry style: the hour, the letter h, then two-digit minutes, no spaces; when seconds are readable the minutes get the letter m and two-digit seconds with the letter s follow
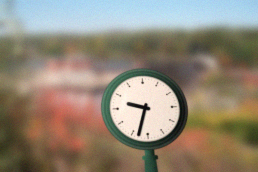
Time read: 9h33
